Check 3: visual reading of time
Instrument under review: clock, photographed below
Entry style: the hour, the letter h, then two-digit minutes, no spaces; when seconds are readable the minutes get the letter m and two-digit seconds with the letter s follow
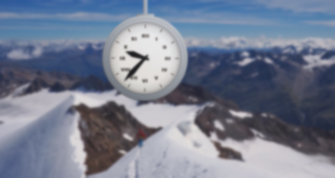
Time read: 9h37
